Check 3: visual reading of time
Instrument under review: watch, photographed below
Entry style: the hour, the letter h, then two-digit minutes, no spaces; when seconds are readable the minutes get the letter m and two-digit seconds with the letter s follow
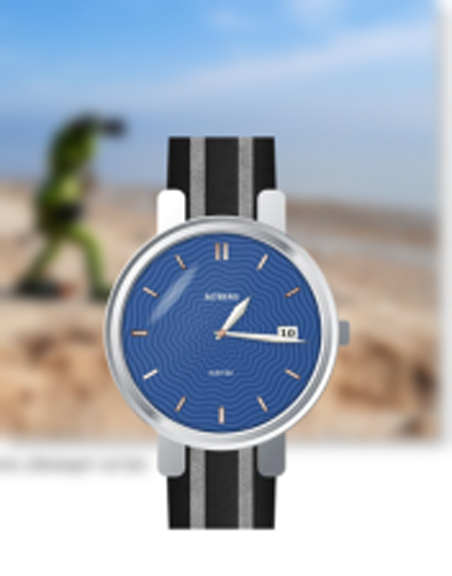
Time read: 1h16
